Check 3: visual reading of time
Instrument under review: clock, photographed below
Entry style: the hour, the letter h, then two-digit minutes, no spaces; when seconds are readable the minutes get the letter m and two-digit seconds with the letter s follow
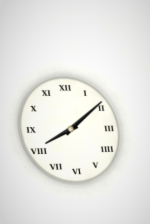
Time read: 8h09
